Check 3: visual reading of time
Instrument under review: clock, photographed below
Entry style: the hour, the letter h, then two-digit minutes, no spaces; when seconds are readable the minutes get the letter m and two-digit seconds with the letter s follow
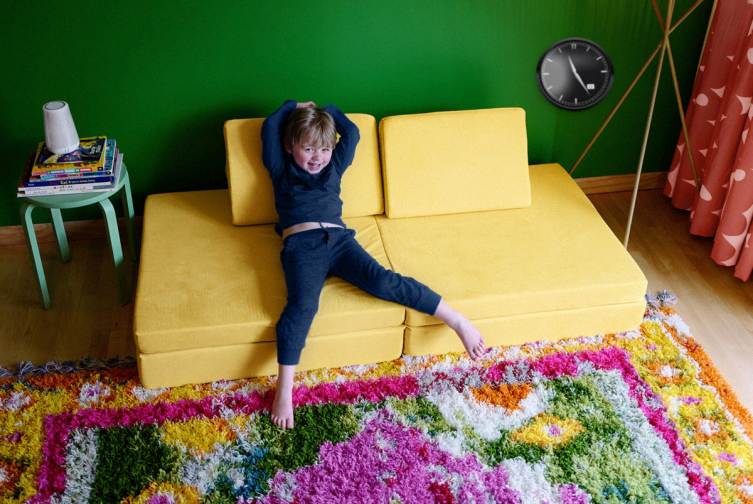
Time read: 11h25
